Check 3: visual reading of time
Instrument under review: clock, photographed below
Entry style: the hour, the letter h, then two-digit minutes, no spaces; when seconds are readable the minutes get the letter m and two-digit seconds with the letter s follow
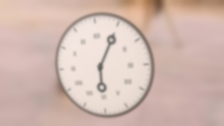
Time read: 6h05
